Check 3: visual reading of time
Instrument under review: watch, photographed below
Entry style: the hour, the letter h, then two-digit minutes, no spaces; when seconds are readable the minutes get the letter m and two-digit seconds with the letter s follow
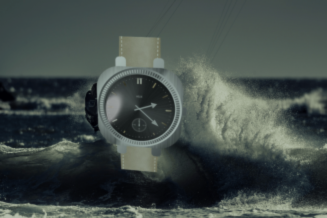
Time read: 2h22
